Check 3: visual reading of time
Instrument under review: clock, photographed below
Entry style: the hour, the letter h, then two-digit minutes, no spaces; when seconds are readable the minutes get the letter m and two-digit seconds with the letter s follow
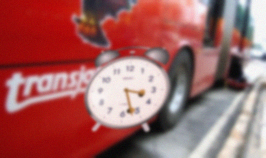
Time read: 3h27
